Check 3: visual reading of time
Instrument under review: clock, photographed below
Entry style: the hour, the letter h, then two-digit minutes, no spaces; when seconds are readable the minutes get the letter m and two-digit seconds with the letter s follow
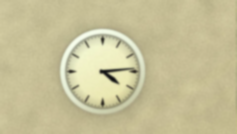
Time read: 4h14
